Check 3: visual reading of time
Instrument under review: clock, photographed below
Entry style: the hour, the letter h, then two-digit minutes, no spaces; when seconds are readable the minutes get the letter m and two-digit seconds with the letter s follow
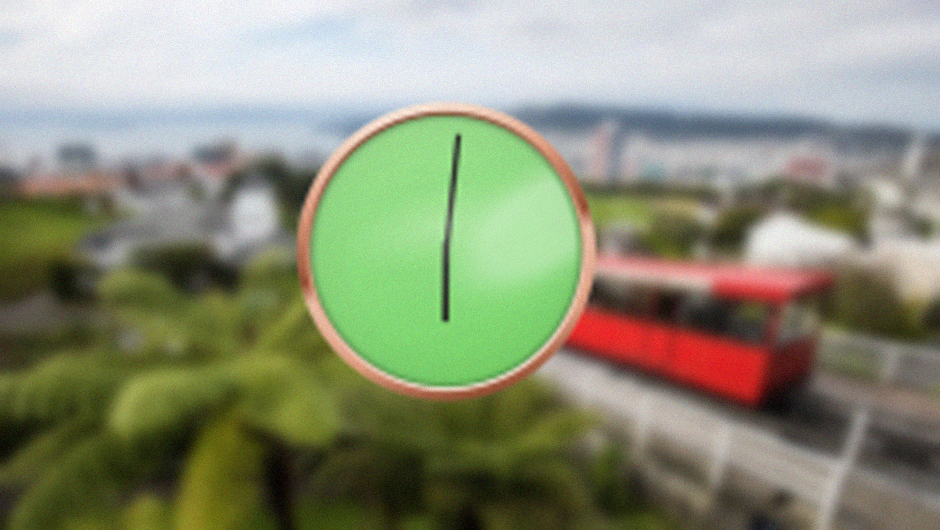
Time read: 6h01
